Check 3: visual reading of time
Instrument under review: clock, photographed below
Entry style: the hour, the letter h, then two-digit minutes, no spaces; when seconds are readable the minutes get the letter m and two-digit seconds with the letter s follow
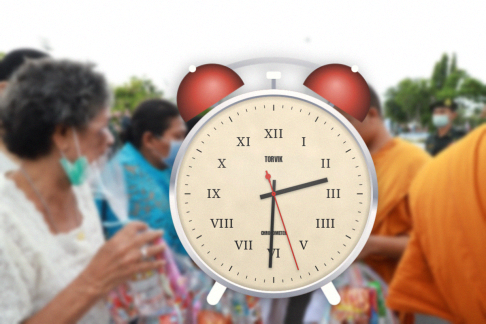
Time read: 2h30m27s
